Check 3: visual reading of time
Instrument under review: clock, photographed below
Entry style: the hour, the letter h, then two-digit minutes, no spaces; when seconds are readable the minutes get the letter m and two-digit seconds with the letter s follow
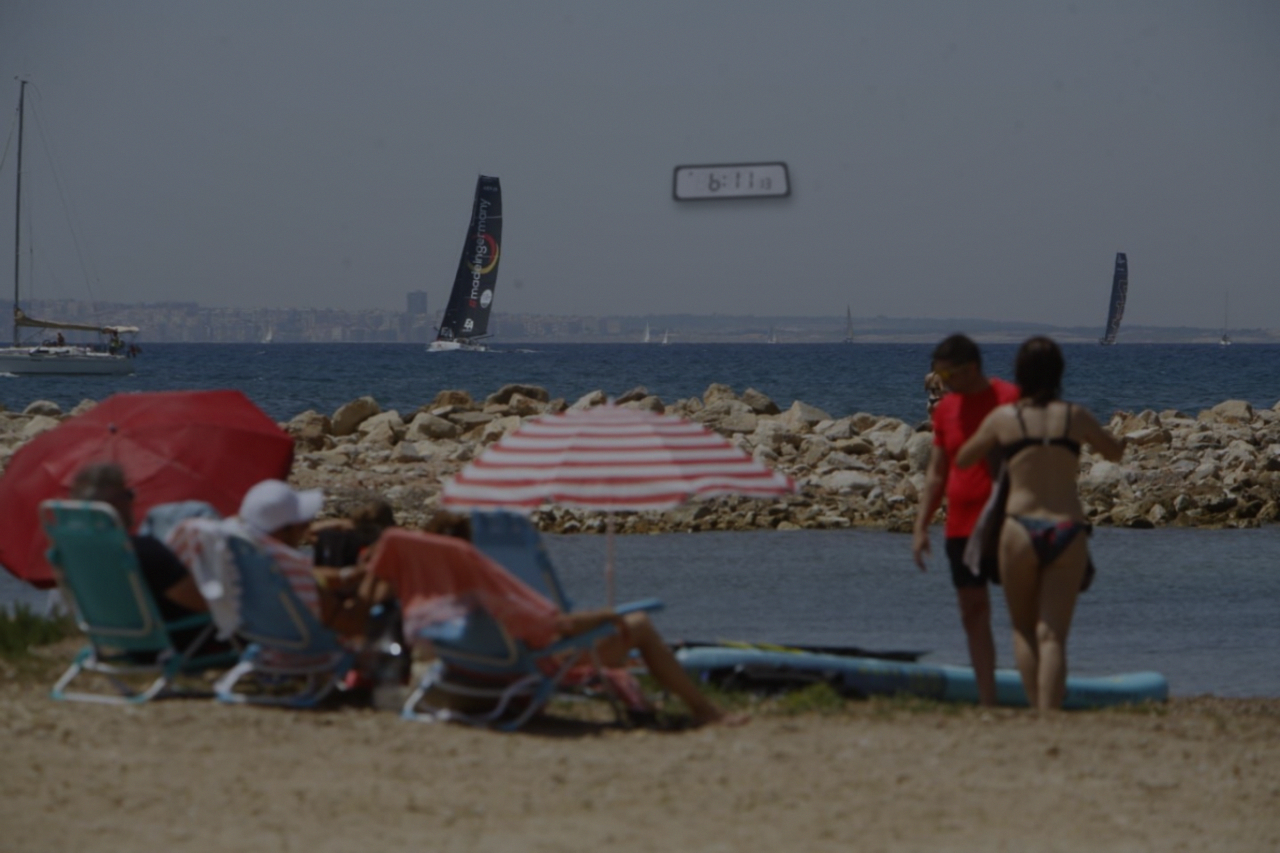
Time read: 6h11
